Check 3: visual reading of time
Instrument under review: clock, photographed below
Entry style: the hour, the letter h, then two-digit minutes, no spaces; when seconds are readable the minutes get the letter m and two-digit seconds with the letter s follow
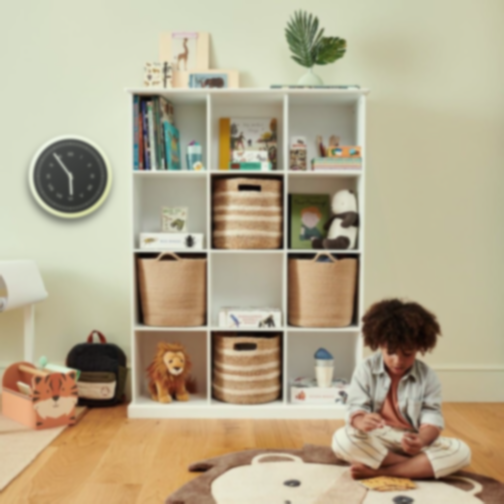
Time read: 5h54
